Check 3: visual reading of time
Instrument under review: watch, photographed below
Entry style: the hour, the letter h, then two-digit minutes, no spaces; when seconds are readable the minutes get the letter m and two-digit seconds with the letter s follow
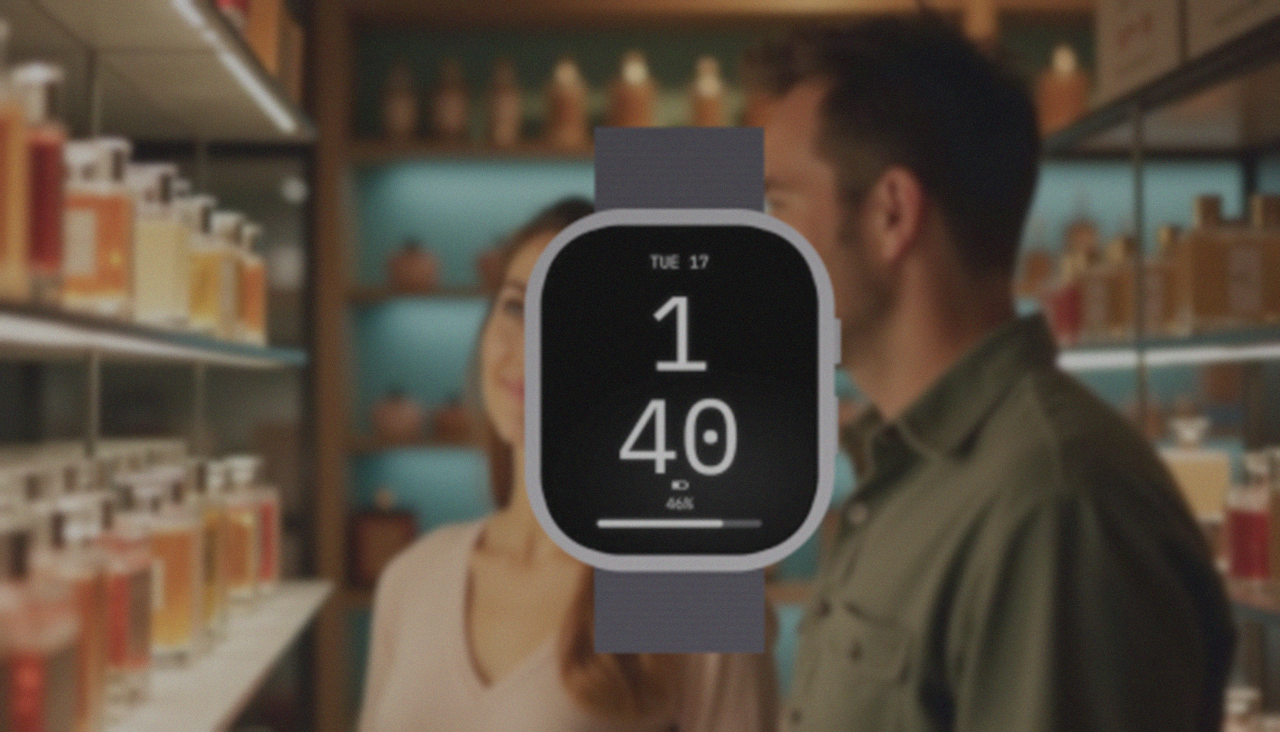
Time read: 1h40
